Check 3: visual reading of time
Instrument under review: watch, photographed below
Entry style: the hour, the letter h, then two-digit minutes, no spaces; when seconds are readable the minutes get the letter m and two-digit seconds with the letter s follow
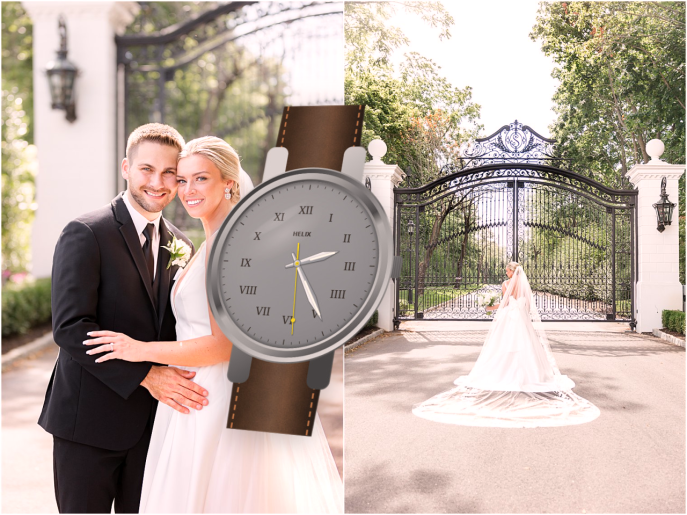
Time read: 2h24m29s
